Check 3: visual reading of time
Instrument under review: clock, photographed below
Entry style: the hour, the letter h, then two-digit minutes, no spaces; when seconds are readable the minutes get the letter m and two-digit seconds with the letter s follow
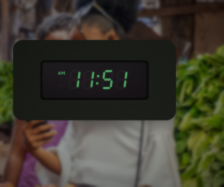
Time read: 11h51
